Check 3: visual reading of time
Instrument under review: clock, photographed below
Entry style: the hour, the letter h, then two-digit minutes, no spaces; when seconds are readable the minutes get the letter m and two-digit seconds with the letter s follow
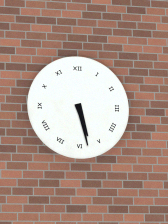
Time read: 5h28
